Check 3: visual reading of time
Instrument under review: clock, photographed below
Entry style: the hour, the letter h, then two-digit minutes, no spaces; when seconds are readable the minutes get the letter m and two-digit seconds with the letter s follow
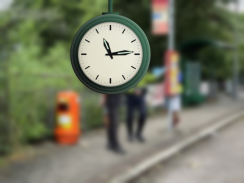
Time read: 11h14
